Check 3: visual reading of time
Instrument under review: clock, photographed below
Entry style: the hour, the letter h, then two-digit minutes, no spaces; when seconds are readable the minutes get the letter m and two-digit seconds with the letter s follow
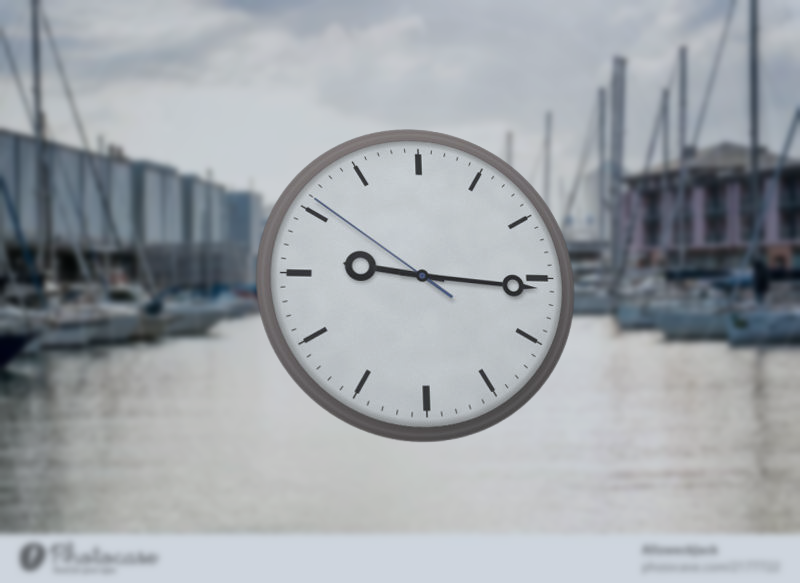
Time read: 9h15m51s
